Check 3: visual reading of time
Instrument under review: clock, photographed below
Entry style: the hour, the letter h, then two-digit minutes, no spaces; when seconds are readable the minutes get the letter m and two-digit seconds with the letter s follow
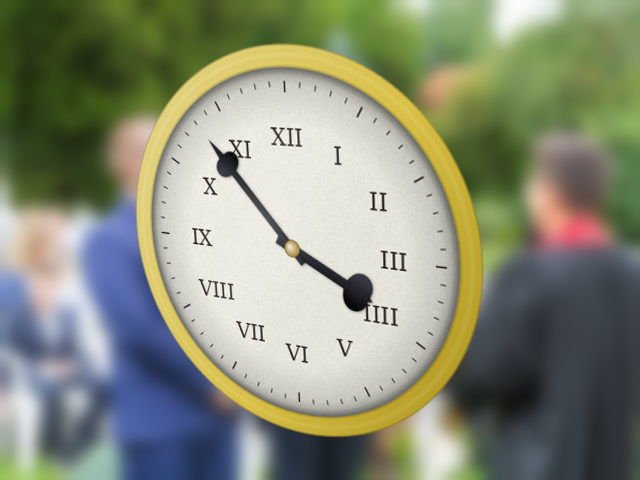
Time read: 3h53
